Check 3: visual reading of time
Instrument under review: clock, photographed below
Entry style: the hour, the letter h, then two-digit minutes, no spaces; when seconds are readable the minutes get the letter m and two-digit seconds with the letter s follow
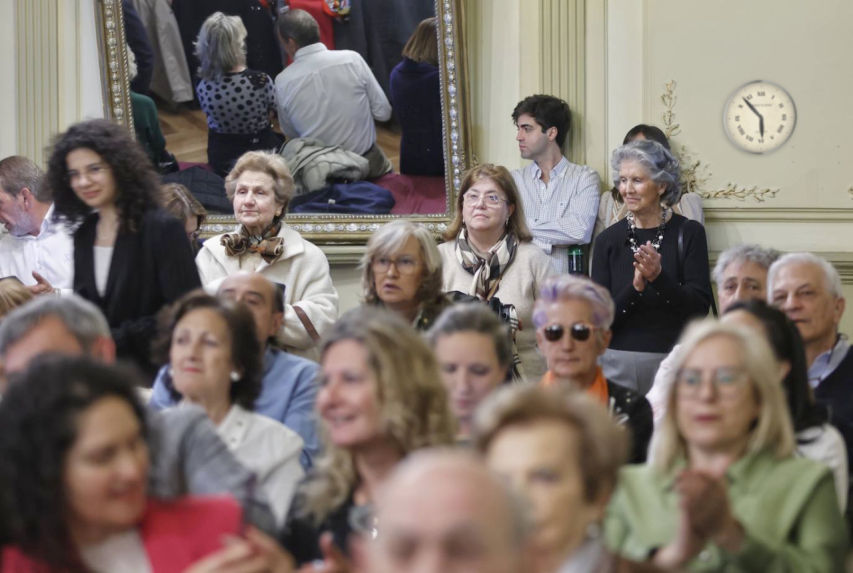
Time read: 5h53
